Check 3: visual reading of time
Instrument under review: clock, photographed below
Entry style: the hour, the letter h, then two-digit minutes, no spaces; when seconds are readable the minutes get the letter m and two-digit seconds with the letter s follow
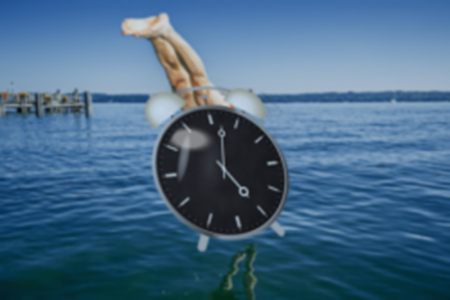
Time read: 5h02
